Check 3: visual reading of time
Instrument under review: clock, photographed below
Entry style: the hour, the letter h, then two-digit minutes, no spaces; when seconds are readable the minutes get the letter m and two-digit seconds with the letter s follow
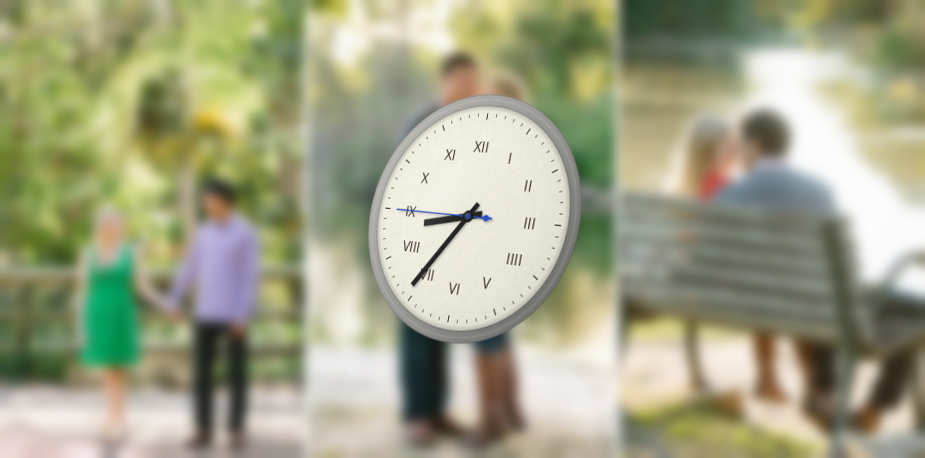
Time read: 8h35m45s
